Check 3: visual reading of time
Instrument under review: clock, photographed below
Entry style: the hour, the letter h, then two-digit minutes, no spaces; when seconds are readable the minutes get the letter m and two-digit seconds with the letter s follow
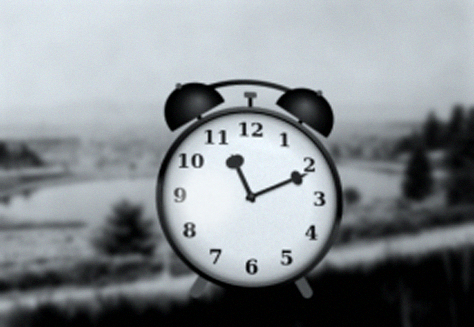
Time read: 11h11
